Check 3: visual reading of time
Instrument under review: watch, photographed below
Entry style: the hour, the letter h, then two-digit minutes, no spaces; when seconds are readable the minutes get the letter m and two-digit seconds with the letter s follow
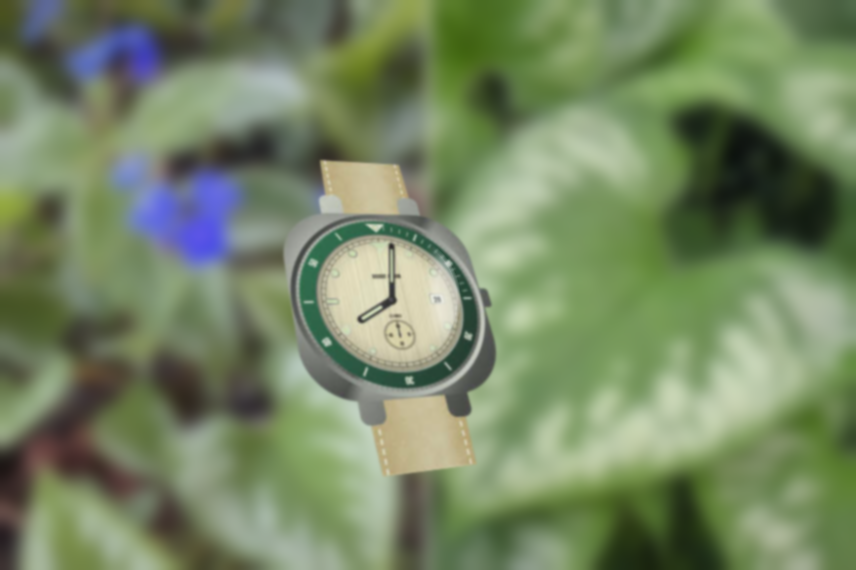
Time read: 8h02
